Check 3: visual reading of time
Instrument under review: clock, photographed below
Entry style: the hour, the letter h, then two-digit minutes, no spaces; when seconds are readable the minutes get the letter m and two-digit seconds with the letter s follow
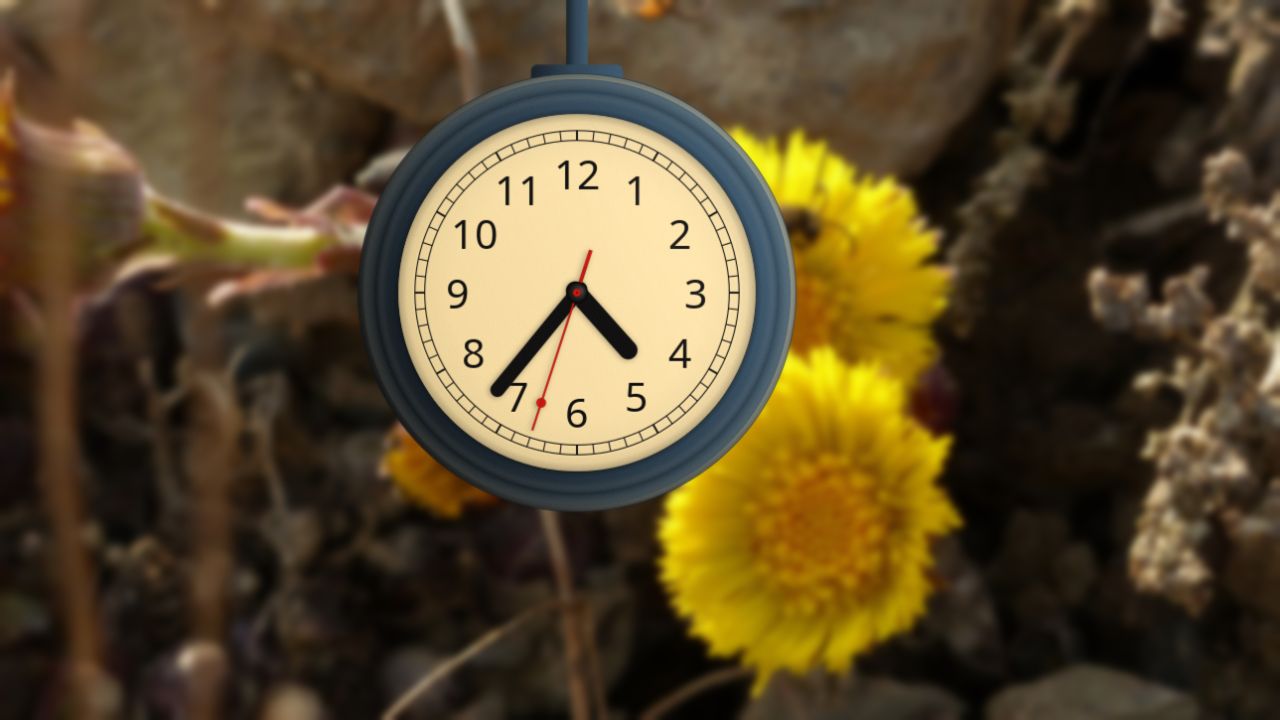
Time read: 4h36m33s
